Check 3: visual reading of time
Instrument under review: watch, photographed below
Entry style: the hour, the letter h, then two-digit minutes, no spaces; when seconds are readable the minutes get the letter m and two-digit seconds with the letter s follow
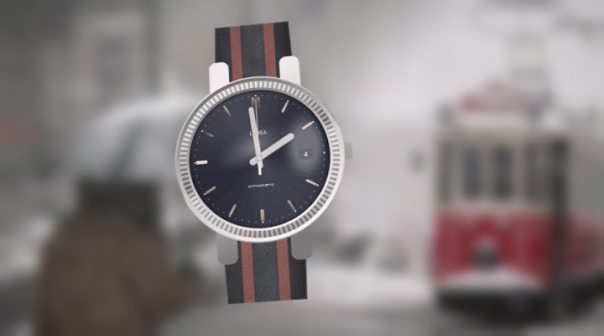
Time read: 1h59m00s
